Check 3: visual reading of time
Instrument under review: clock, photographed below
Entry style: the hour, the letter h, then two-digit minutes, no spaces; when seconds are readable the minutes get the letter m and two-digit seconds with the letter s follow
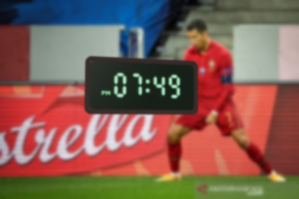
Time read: 7h49
